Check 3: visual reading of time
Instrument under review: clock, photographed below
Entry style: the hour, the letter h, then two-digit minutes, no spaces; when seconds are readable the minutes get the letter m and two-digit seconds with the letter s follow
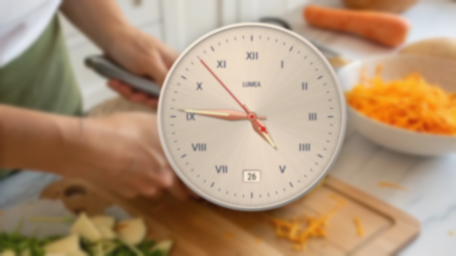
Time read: 4h45m53s
